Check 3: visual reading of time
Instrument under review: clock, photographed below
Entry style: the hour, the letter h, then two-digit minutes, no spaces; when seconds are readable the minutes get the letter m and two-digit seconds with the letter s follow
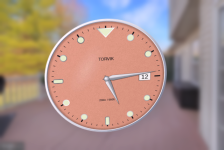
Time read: 5h14
